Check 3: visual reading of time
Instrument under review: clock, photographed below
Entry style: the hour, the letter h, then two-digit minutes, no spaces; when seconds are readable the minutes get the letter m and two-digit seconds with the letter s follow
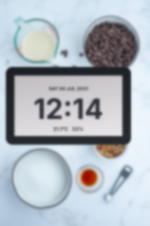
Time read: 12h14
